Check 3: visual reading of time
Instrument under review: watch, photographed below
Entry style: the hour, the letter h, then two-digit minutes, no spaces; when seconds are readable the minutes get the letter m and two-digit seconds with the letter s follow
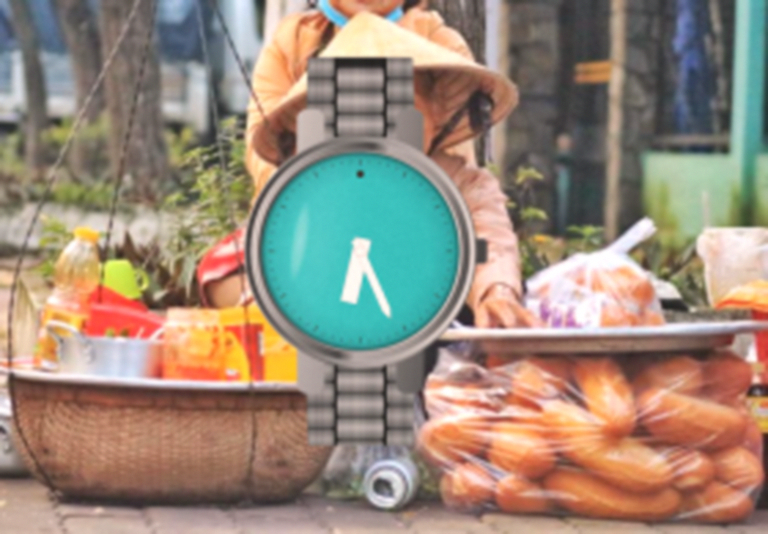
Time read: 6h26
